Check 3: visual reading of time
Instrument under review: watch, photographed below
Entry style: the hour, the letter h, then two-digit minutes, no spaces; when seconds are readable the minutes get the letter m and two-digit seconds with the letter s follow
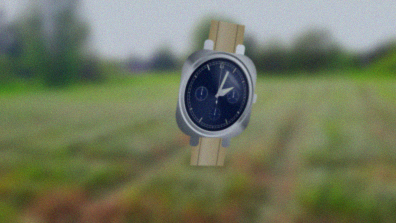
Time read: 2h03
